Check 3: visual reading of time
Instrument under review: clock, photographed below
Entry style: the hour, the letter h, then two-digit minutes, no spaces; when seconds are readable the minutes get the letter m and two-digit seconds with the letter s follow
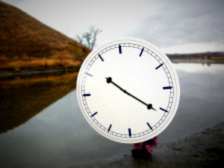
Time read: 10h21
